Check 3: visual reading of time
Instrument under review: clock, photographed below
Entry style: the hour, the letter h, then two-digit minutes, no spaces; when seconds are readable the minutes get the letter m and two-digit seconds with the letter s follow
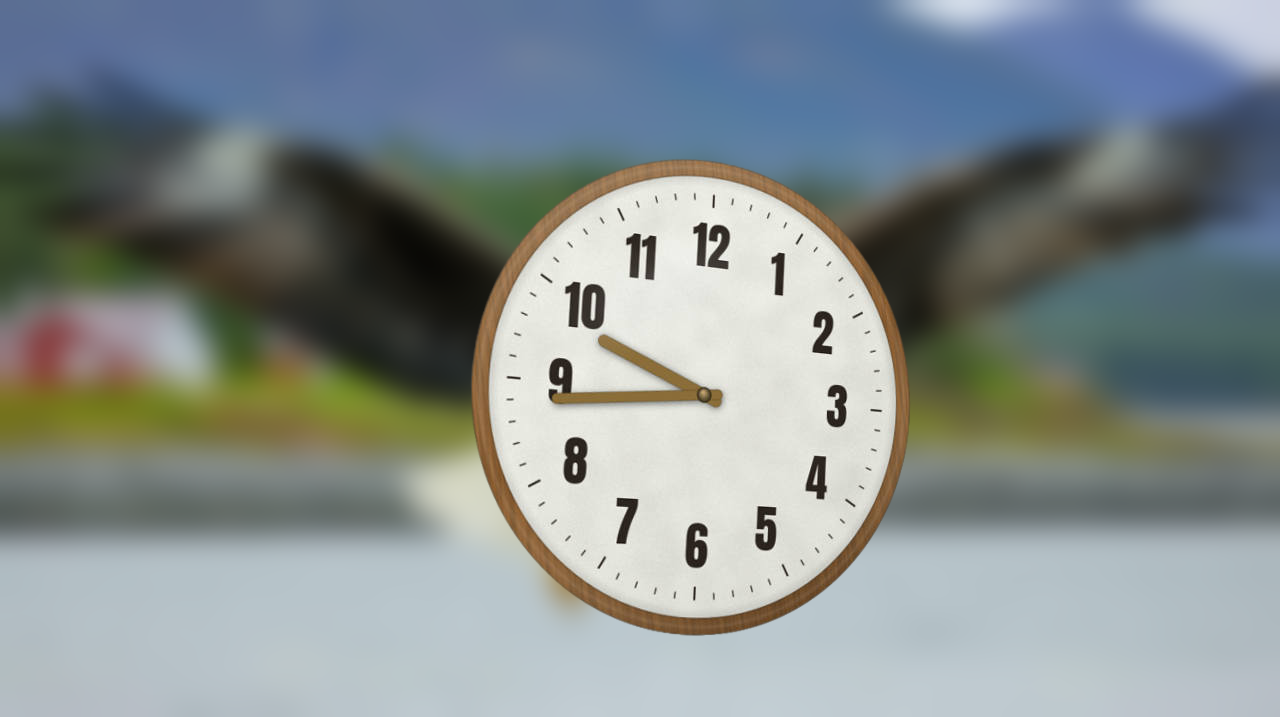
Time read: 9h44
